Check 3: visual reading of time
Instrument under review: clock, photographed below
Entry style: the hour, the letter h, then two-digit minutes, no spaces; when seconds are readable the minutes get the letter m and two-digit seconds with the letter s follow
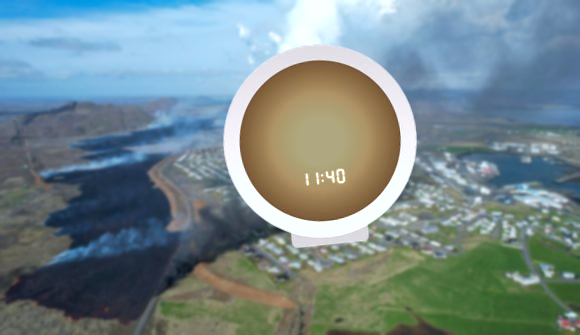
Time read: 11h40
